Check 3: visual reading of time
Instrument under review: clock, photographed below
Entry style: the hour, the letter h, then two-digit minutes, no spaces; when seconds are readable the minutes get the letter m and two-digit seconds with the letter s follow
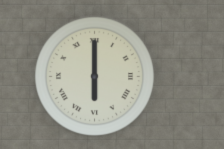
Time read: 6h00
